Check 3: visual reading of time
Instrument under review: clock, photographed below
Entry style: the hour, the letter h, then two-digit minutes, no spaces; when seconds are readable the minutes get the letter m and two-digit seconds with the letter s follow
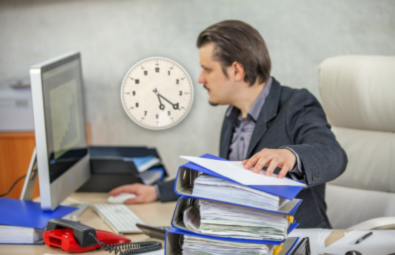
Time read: 5h21
